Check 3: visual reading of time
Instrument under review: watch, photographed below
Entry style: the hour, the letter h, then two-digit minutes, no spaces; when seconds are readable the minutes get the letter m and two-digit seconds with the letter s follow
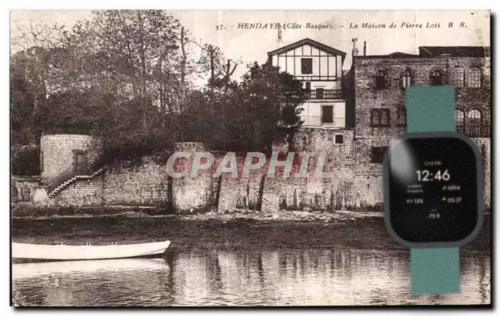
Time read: 12h46
